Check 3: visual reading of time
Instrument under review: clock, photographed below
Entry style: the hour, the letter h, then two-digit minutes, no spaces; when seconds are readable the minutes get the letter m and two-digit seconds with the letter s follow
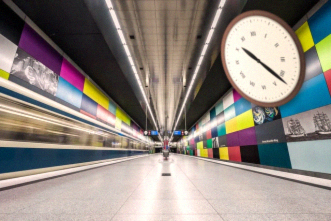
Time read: 10h22
